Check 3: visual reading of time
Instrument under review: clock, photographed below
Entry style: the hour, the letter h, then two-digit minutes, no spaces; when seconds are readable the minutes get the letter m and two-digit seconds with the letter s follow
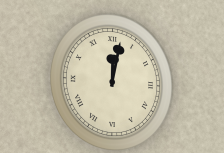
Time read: 12h02
